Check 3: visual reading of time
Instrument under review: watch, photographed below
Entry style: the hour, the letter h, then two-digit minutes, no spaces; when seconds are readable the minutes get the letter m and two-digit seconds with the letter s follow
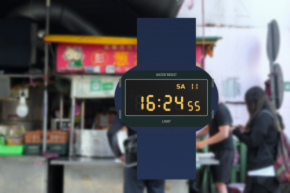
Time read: 16h24m55s
